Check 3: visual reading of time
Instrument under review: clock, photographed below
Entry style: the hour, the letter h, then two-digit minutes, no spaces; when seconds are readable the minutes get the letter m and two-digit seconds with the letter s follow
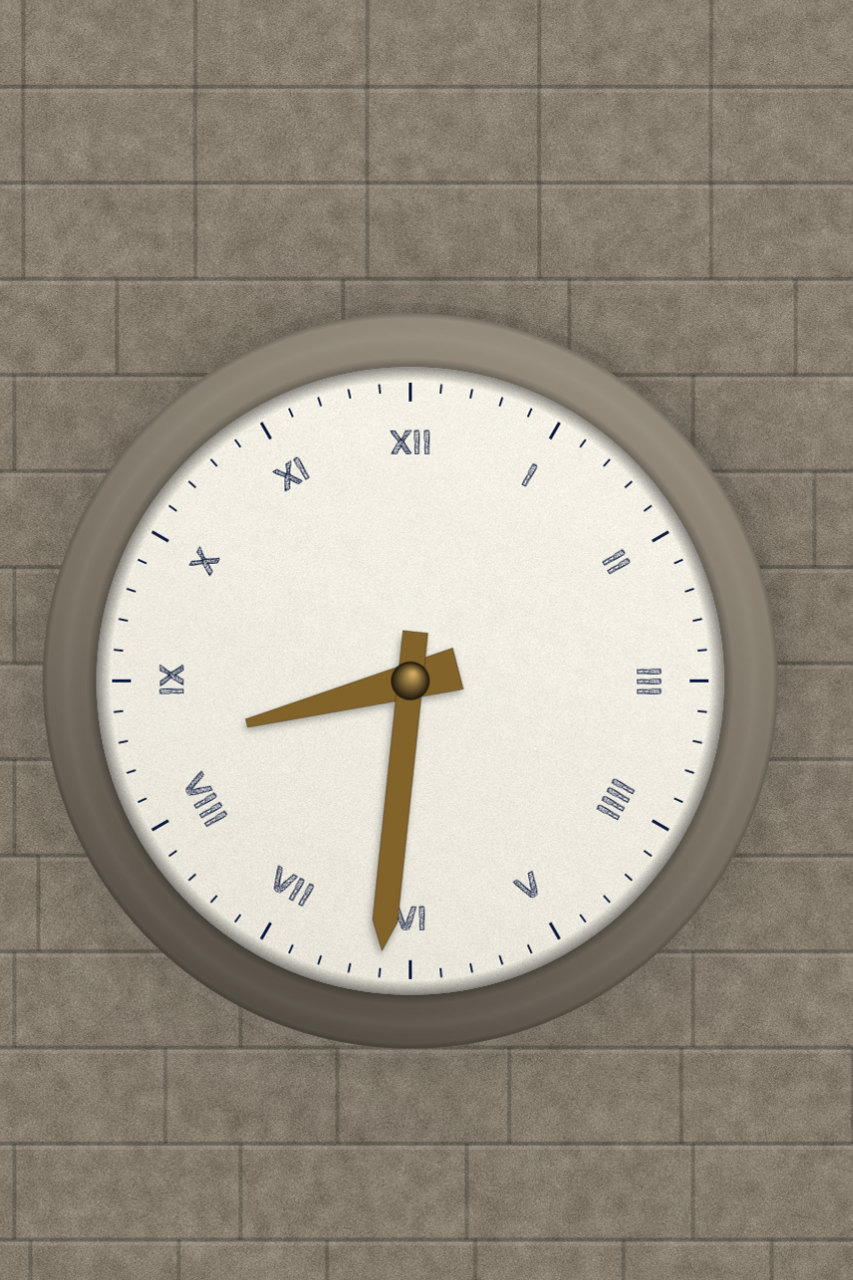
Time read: 8h31
